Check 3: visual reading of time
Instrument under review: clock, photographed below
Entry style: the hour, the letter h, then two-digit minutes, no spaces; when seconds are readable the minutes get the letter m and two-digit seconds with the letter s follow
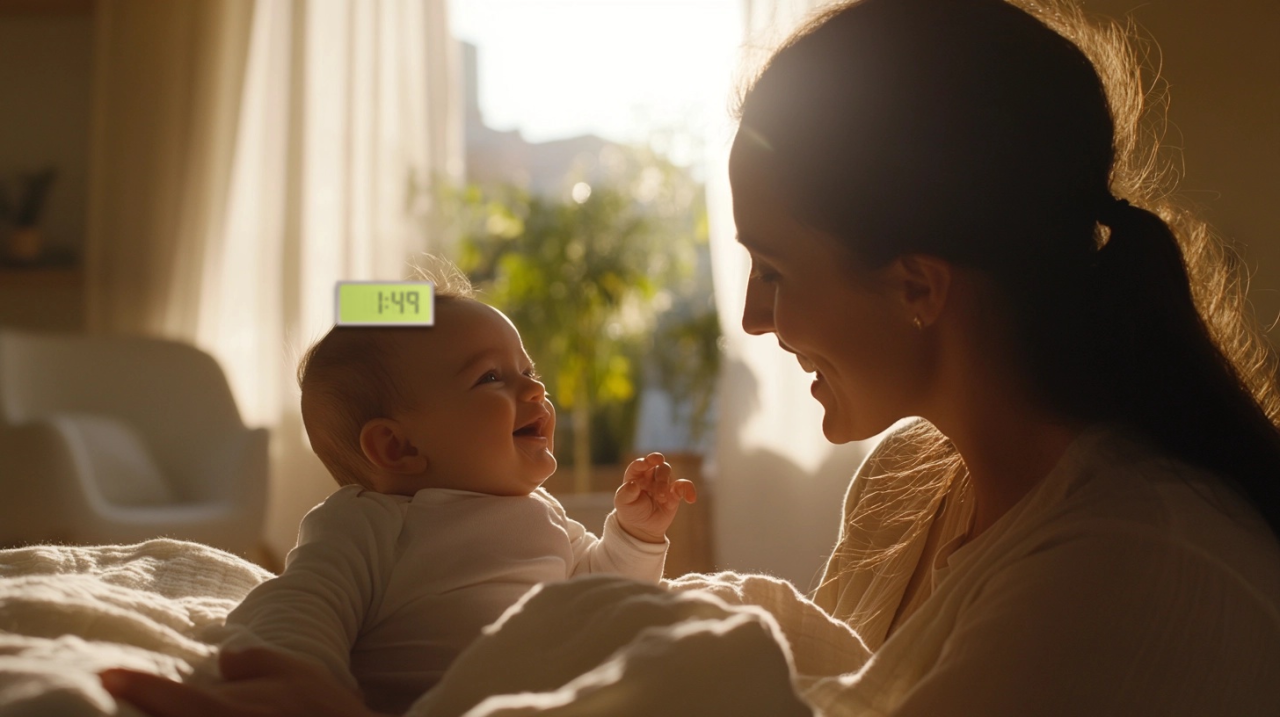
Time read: 1h49
